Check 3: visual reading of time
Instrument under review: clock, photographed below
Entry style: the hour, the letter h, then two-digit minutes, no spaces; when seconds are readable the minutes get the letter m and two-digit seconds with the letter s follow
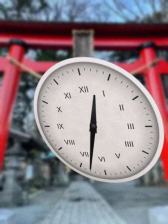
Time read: 12h33
